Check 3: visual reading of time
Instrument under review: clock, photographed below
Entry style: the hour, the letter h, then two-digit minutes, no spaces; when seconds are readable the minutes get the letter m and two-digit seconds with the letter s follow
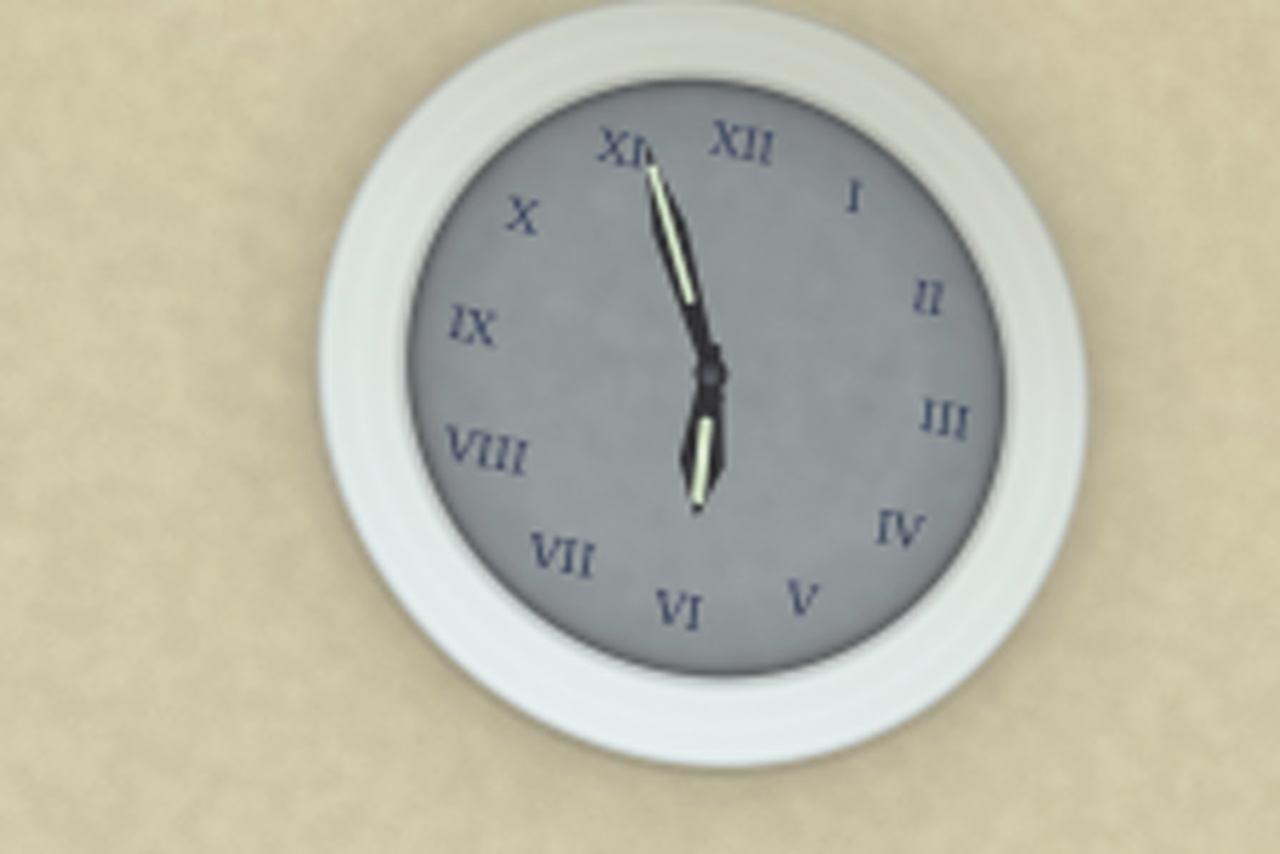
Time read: 5h56
